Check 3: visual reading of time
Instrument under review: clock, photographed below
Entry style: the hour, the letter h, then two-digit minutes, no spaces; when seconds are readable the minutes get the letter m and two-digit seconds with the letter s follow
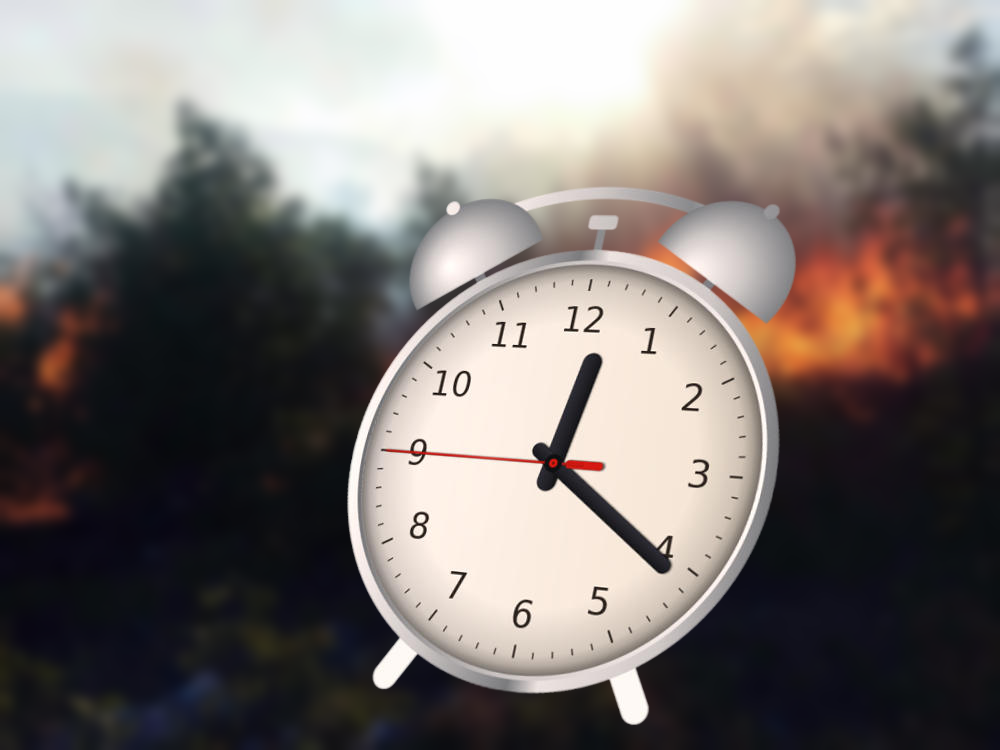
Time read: 12h20m45s
